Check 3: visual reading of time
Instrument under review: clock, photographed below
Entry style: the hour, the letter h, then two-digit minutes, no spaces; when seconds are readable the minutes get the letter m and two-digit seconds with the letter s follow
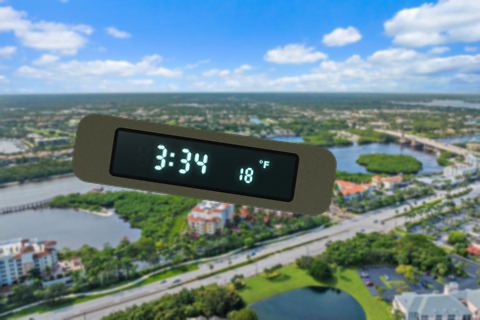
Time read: 3h34
